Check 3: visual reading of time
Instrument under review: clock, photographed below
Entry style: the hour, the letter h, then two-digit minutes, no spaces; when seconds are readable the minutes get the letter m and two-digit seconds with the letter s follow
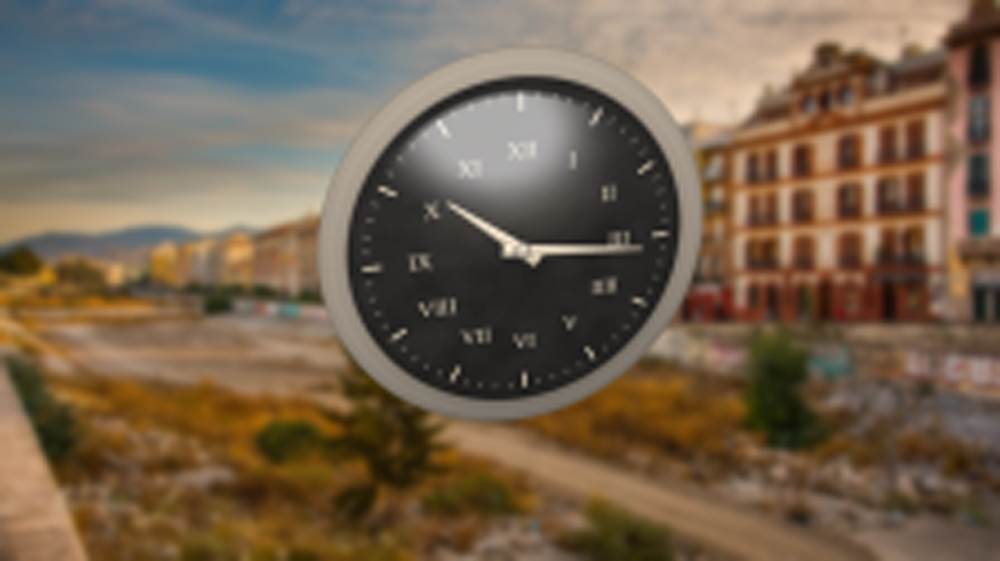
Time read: 10h16
